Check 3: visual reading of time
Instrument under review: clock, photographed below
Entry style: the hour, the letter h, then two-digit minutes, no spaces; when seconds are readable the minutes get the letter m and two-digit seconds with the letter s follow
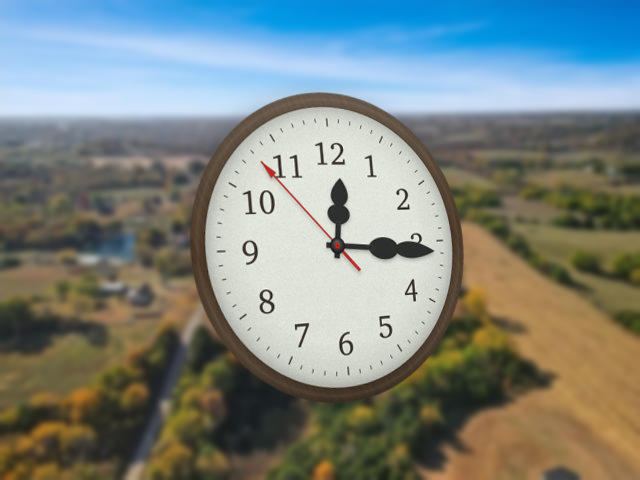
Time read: 12h15m53s
